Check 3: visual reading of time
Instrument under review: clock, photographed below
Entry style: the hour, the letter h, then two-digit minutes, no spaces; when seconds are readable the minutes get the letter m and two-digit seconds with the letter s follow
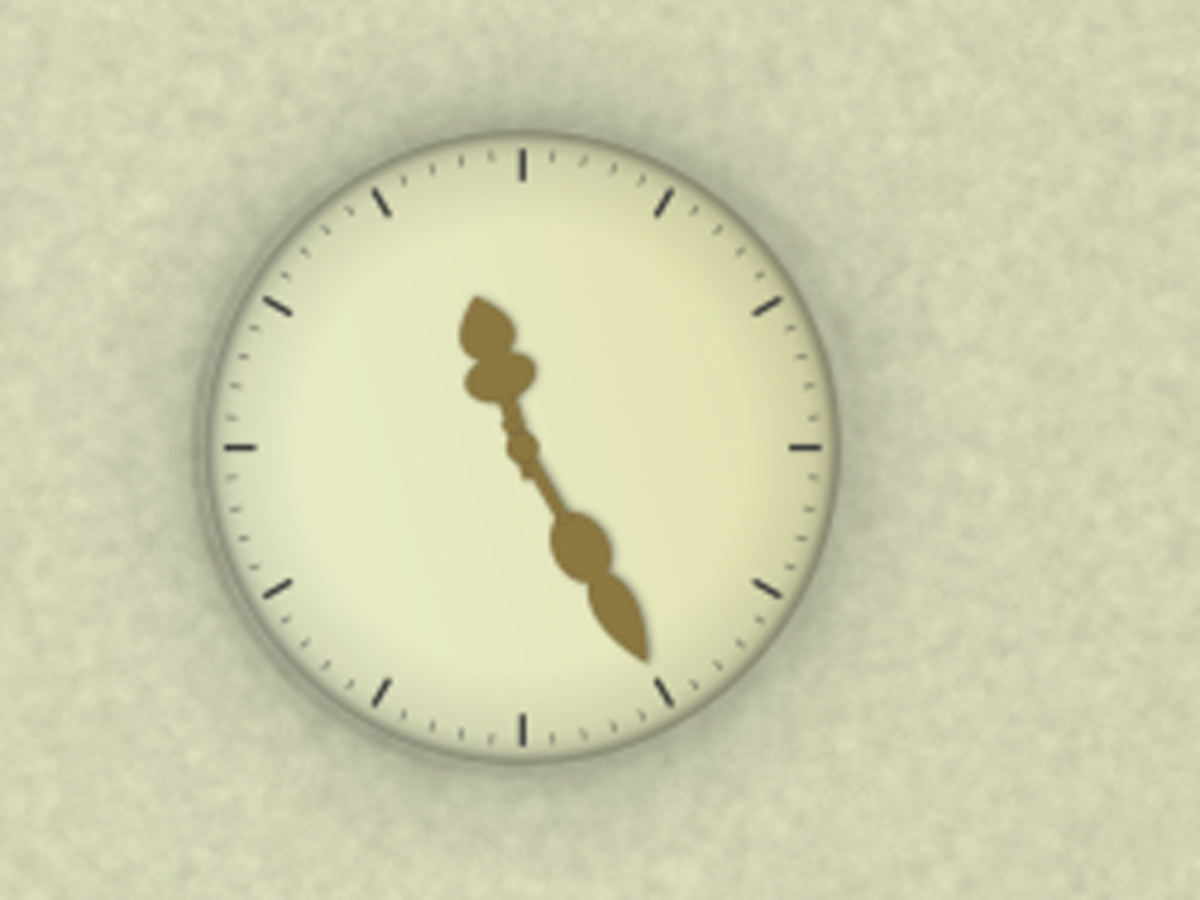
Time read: 11h25
